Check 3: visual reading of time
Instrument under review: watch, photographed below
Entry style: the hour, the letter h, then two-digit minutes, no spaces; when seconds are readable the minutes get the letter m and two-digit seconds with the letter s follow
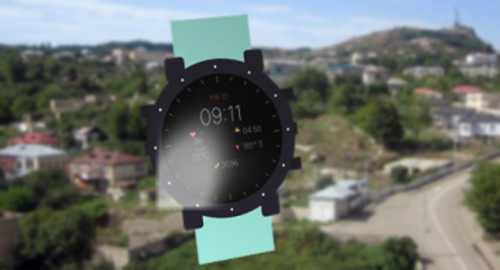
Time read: 9h11
